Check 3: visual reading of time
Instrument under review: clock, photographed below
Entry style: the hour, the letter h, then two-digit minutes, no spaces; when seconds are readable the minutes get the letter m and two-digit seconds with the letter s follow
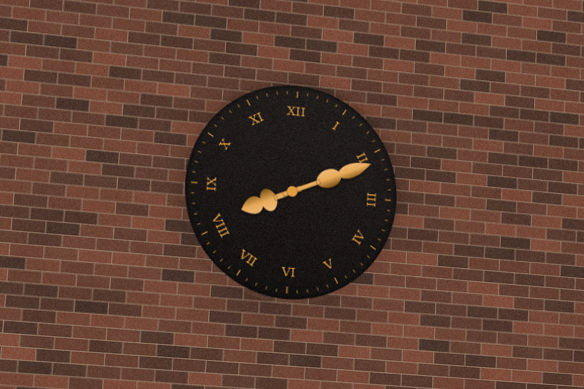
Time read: 8h11
